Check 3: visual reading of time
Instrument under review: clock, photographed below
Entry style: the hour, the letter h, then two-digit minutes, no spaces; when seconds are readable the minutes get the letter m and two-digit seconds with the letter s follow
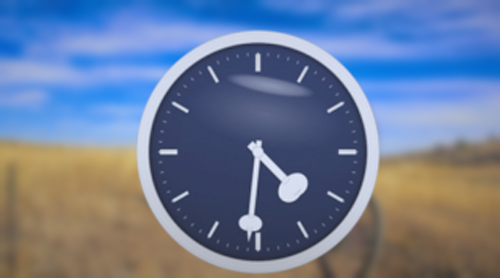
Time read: 4h31
